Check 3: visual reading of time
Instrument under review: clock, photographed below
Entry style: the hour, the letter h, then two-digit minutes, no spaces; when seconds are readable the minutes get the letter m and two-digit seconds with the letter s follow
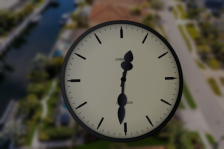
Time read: 12h31
